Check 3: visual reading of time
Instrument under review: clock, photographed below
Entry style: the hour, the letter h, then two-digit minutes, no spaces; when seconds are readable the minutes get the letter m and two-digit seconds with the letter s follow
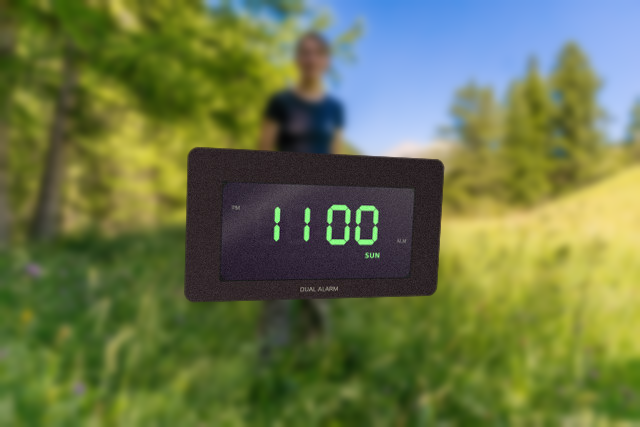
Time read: 11h00
